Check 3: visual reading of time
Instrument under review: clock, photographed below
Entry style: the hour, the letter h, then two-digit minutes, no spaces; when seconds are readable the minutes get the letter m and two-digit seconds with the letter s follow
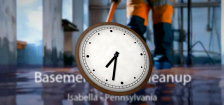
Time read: 7h33
